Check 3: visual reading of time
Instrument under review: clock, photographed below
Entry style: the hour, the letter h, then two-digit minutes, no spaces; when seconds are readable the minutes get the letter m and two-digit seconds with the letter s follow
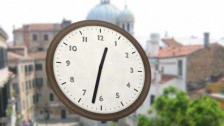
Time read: 12h32
